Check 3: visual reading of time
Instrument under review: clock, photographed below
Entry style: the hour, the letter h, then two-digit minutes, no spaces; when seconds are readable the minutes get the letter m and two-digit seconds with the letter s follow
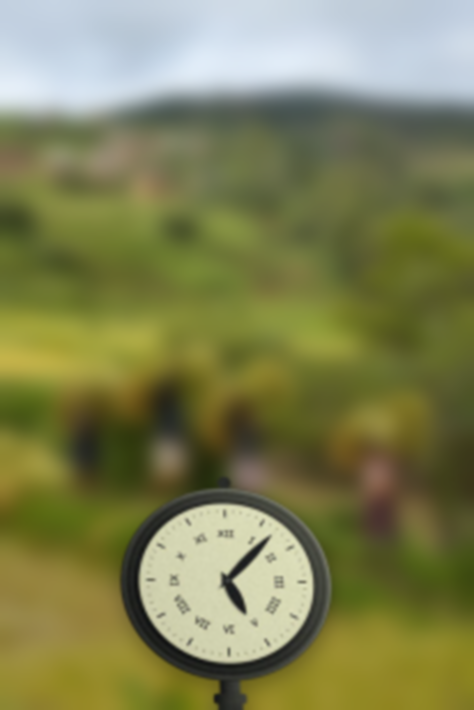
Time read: 5h07
